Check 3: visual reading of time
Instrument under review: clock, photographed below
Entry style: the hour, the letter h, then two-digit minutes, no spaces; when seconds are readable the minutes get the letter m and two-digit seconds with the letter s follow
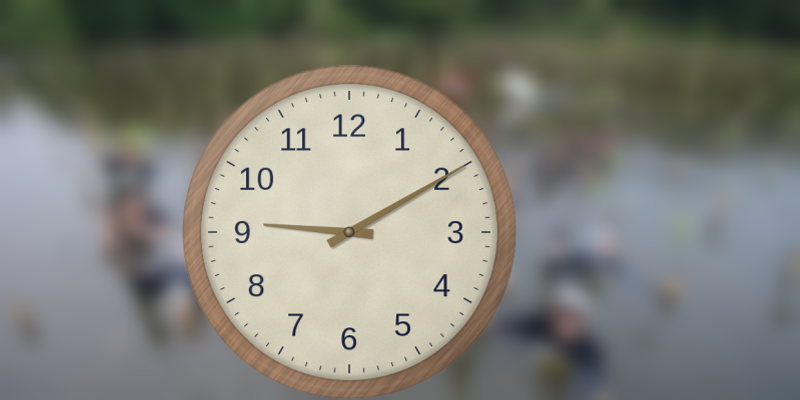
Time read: 9h10
